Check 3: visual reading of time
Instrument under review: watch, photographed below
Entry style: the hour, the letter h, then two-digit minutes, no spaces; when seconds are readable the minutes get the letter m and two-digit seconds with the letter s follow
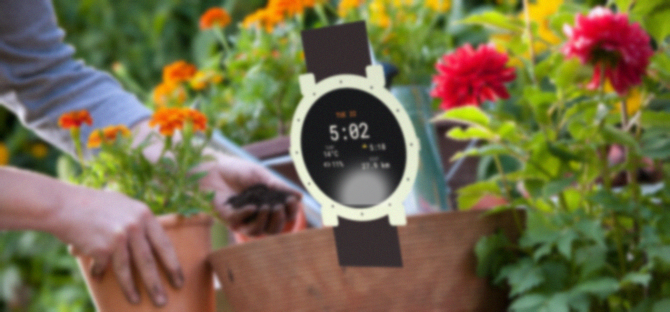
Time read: 5h02
